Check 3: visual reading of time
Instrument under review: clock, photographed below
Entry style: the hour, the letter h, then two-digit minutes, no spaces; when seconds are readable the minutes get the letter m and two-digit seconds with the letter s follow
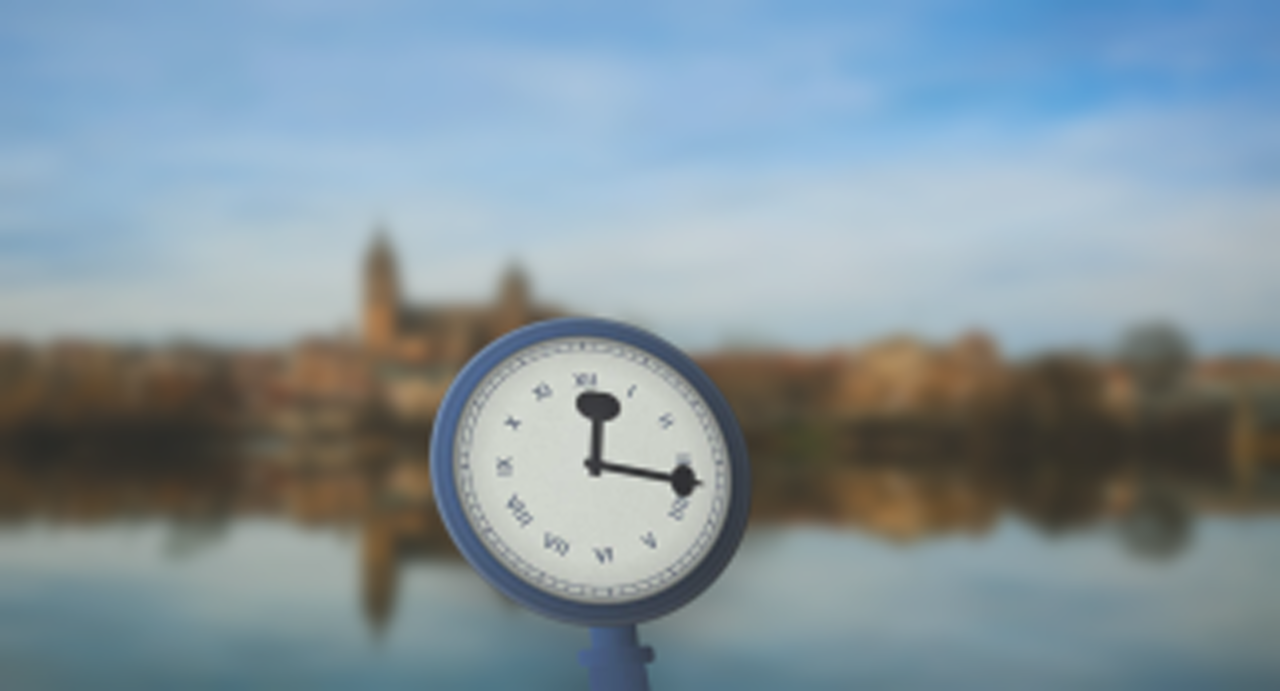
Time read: 12h17
